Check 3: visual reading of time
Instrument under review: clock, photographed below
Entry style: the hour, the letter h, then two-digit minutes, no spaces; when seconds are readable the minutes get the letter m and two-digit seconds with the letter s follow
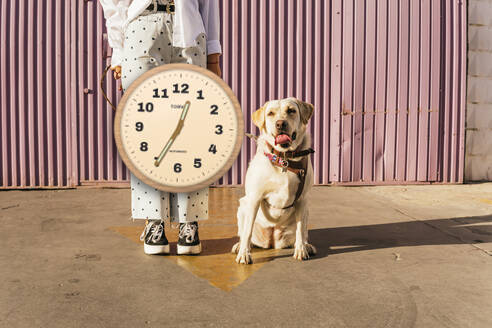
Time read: 12h35
